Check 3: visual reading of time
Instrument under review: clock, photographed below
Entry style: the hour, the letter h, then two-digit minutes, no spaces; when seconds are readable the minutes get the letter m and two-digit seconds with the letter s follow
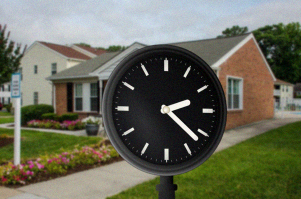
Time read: 2h22
